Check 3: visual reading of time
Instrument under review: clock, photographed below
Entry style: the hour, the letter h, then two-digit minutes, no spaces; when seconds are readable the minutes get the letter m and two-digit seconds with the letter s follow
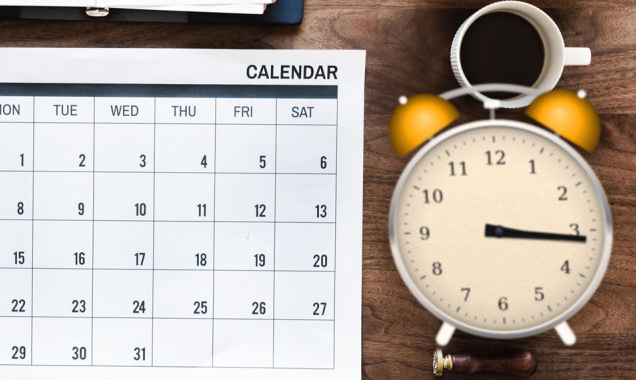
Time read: 3h16
